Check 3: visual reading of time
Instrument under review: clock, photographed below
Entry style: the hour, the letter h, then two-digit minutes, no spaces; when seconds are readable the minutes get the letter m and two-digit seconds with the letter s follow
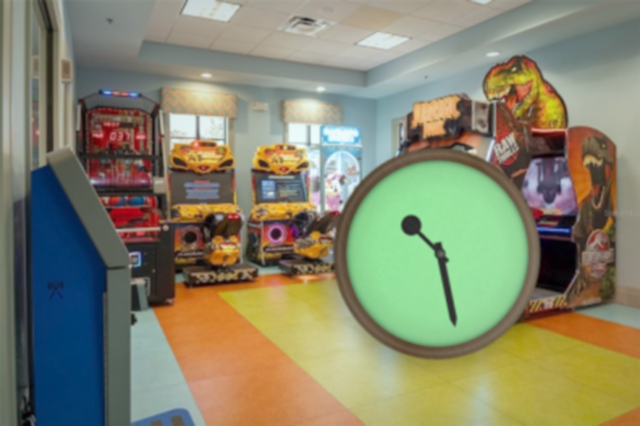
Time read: 10h28
